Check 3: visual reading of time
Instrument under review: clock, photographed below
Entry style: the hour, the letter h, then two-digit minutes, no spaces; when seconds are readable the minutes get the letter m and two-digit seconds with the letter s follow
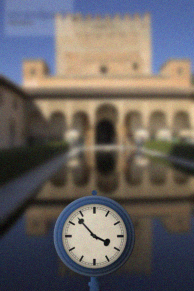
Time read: 3h53
